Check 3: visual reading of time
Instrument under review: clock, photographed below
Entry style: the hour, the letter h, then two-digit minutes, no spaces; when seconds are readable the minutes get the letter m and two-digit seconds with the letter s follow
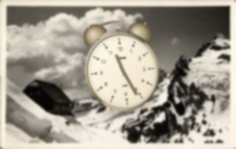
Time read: 11h26
